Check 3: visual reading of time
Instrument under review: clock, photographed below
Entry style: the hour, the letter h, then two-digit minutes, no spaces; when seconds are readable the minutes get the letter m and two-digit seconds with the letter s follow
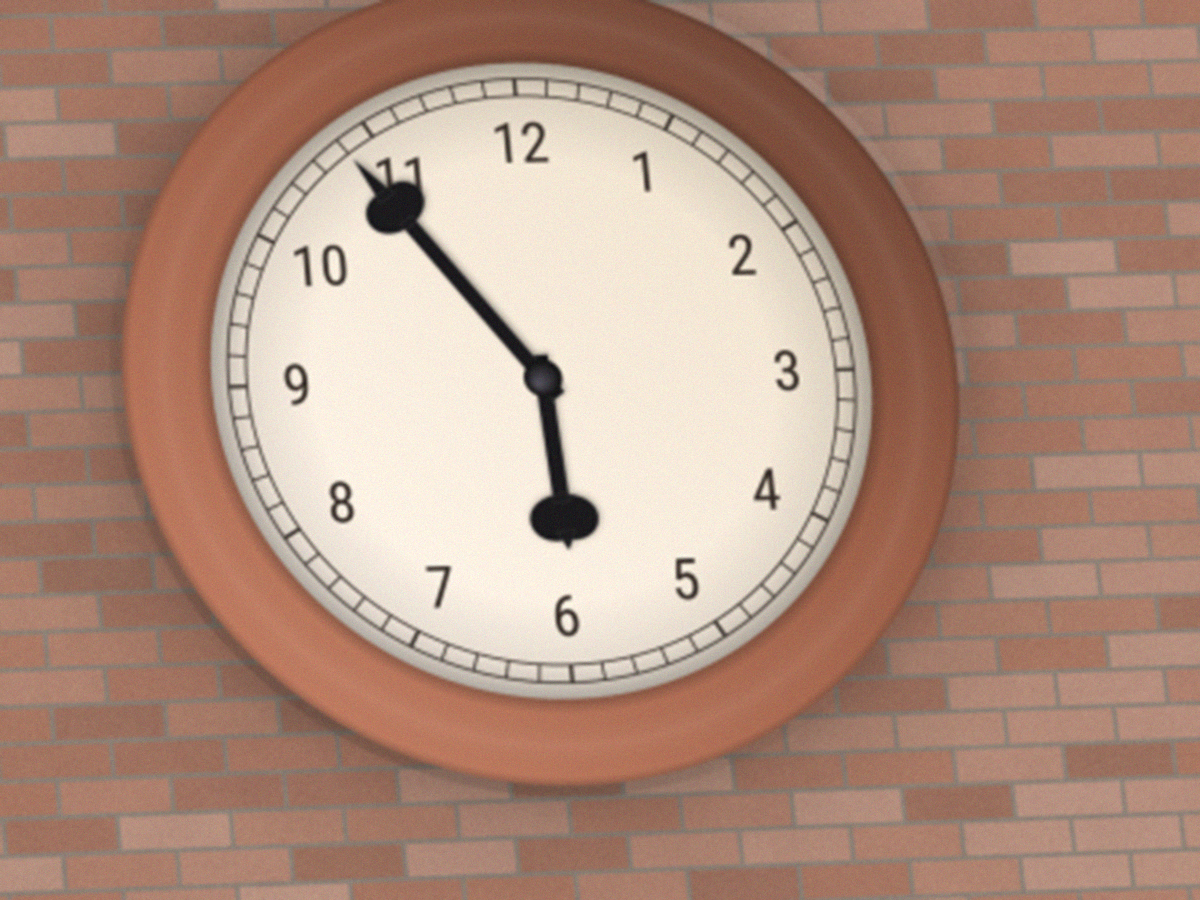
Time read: 5h54
